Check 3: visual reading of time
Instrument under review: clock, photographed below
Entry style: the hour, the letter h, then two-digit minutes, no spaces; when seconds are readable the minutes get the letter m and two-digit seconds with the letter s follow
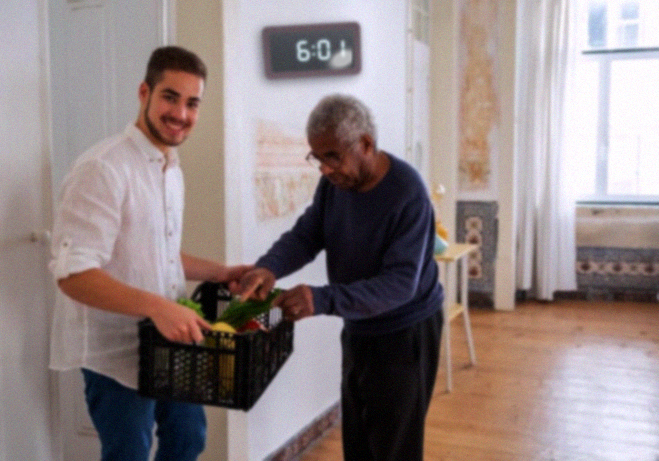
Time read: 6h01
